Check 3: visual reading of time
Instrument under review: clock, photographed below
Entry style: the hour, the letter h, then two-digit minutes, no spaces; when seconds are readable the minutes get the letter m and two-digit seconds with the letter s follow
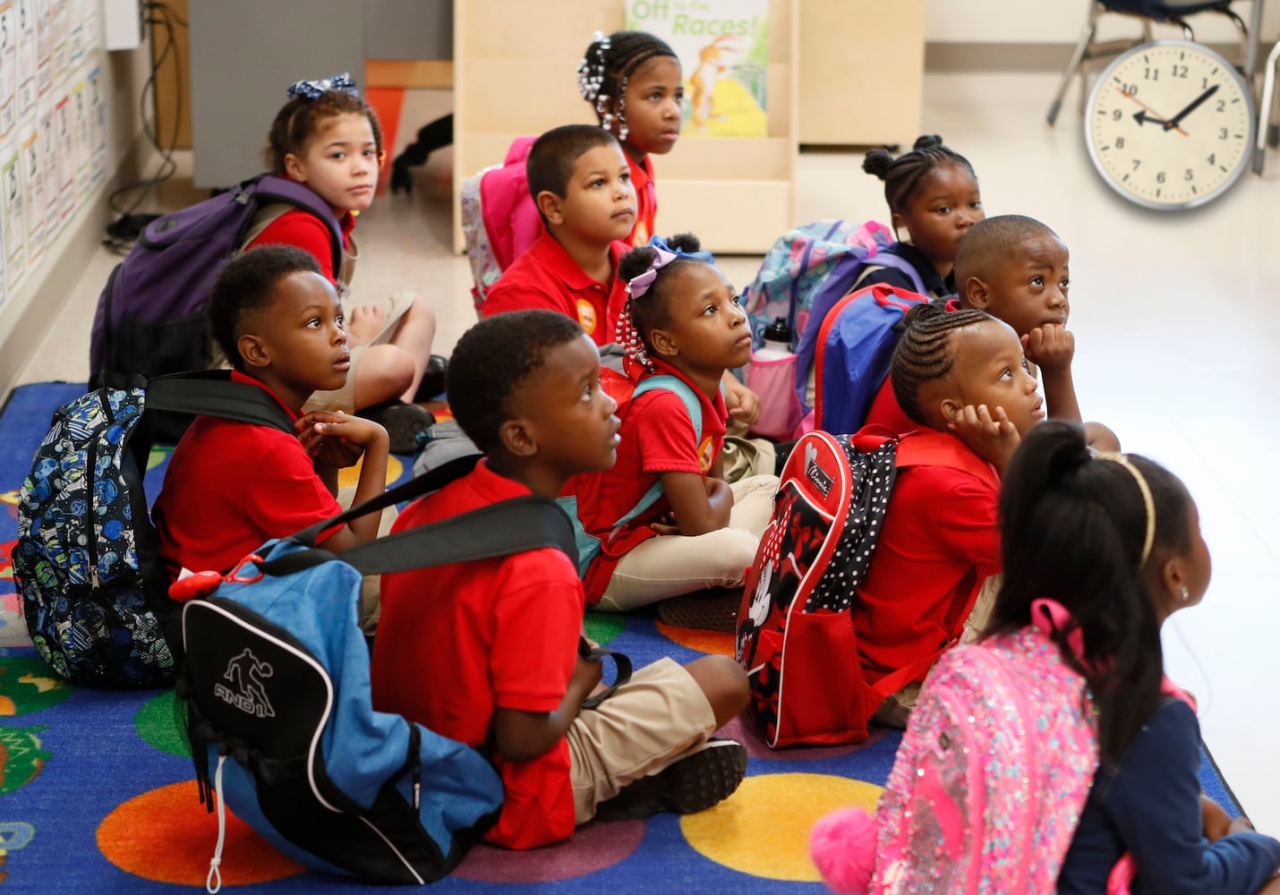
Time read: 9h06m49s
